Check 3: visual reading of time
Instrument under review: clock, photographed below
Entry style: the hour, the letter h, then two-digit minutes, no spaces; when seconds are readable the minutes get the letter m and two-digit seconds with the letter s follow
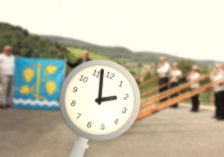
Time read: 1h57
